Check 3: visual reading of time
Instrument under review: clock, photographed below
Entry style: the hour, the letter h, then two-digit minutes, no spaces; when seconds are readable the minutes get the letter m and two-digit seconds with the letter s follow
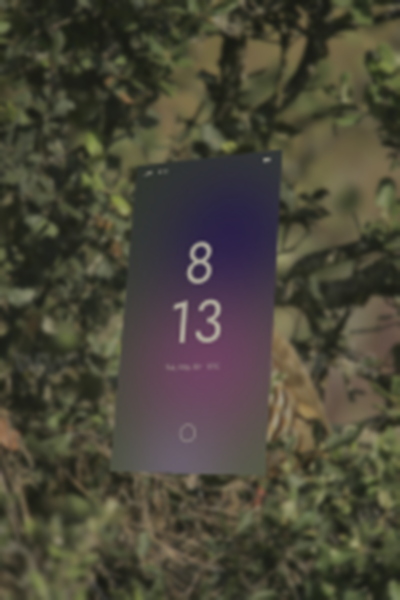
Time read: 8h13
